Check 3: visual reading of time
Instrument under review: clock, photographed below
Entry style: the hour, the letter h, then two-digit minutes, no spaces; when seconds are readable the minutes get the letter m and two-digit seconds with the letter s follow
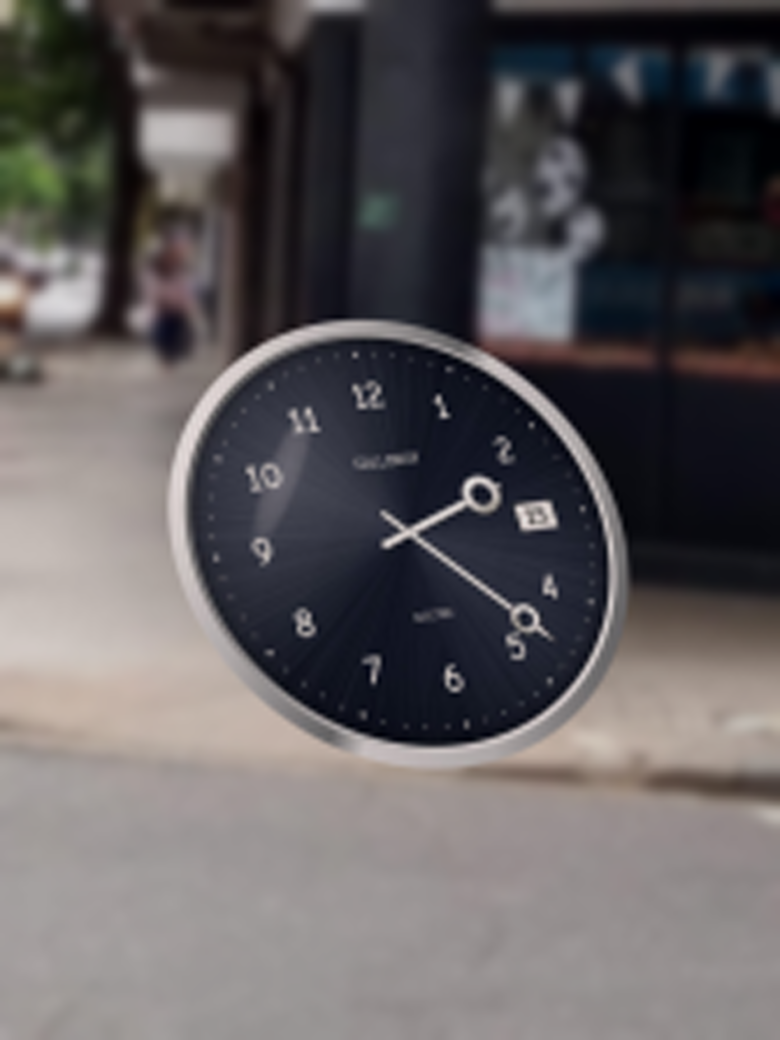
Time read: 2h23
